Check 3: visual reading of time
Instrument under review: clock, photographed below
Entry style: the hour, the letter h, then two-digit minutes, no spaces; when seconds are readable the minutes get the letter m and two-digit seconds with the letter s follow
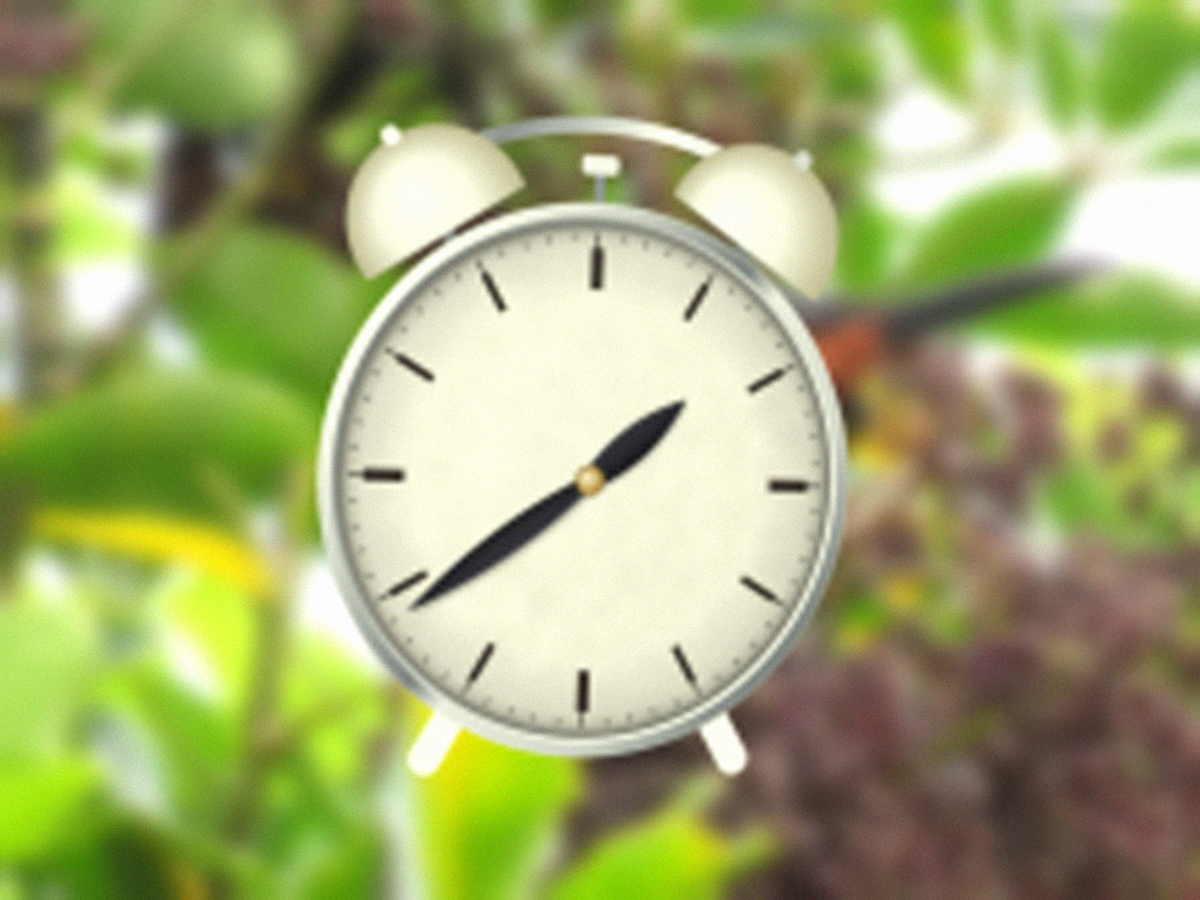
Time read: 1h39
